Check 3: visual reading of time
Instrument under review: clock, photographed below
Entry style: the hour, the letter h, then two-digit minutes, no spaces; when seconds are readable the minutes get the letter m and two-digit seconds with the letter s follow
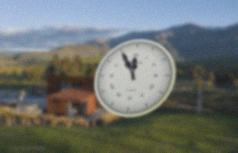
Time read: 11h55
